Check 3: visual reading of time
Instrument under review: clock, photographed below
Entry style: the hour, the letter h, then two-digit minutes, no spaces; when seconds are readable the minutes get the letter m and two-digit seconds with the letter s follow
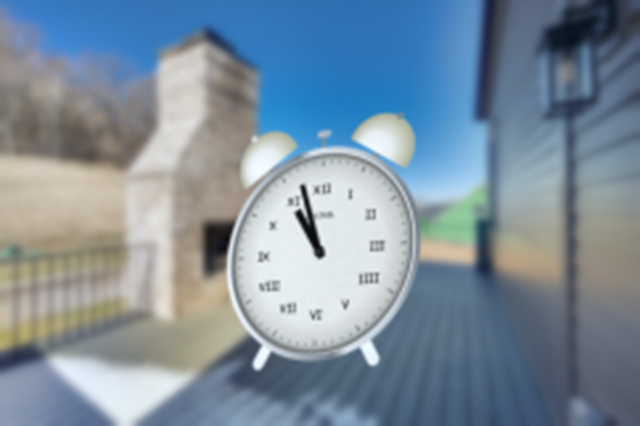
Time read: 10h57
